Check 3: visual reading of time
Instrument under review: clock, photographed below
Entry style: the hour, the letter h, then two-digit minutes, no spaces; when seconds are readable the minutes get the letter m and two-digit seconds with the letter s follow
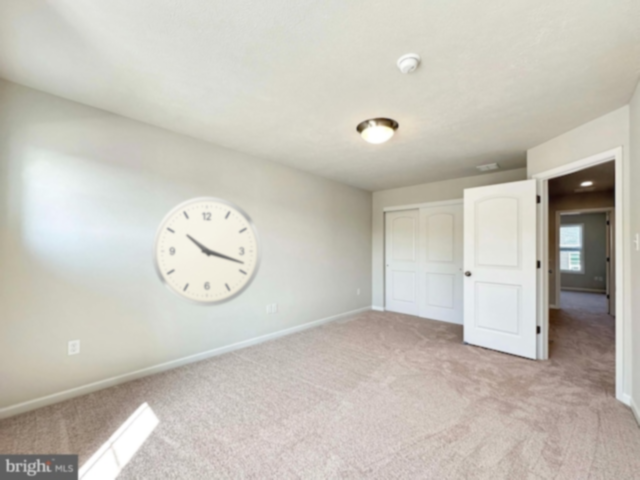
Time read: 10h18
